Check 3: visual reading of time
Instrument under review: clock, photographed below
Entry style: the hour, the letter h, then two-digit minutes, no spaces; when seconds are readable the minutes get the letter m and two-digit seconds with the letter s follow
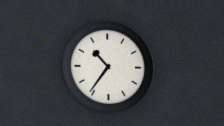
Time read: 10h36
